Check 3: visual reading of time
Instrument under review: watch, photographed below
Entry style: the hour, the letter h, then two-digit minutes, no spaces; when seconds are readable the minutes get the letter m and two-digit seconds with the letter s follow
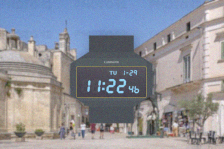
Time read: 11h22m46s
